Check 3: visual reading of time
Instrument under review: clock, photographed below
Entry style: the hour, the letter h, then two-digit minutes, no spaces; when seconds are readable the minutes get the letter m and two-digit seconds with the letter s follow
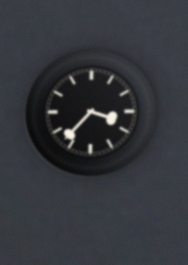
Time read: 3h37
